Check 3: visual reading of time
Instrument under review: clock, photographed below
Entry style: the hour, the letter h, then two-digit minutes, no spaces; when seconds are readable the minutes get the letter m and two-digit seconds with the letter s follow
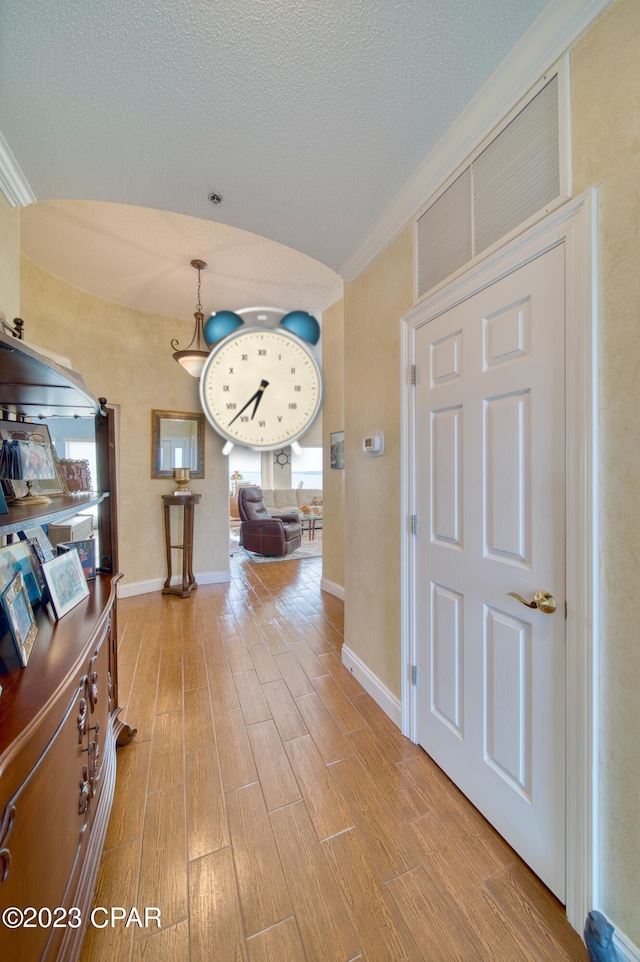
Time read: 6h37
